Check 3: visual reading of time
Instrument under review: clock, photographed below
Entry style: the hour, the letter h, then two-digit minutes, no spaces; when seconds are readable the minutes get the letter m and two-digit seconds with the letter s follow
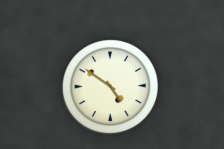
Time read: 4h51
